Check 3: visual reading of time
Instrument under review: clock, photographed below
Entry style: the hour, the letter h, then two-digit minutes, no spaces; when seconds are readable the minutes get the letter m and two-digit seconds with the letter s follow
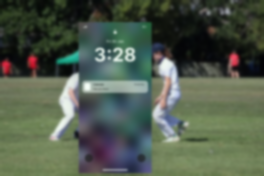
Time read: 3h28
